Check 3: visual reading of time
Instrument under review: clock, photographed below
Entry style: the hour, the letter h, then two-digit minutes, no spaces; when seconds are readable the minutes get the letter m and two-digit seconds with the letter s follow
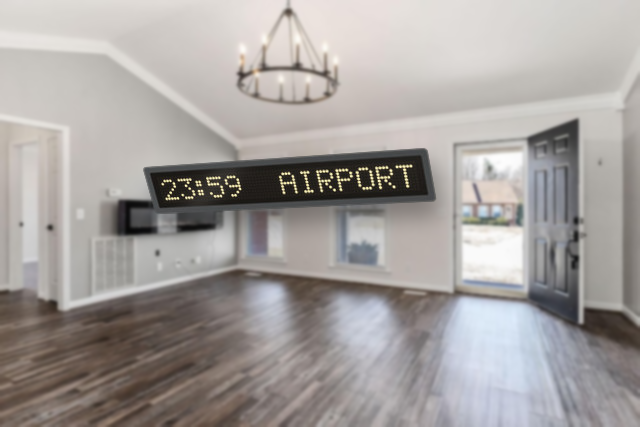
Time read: 23h59
